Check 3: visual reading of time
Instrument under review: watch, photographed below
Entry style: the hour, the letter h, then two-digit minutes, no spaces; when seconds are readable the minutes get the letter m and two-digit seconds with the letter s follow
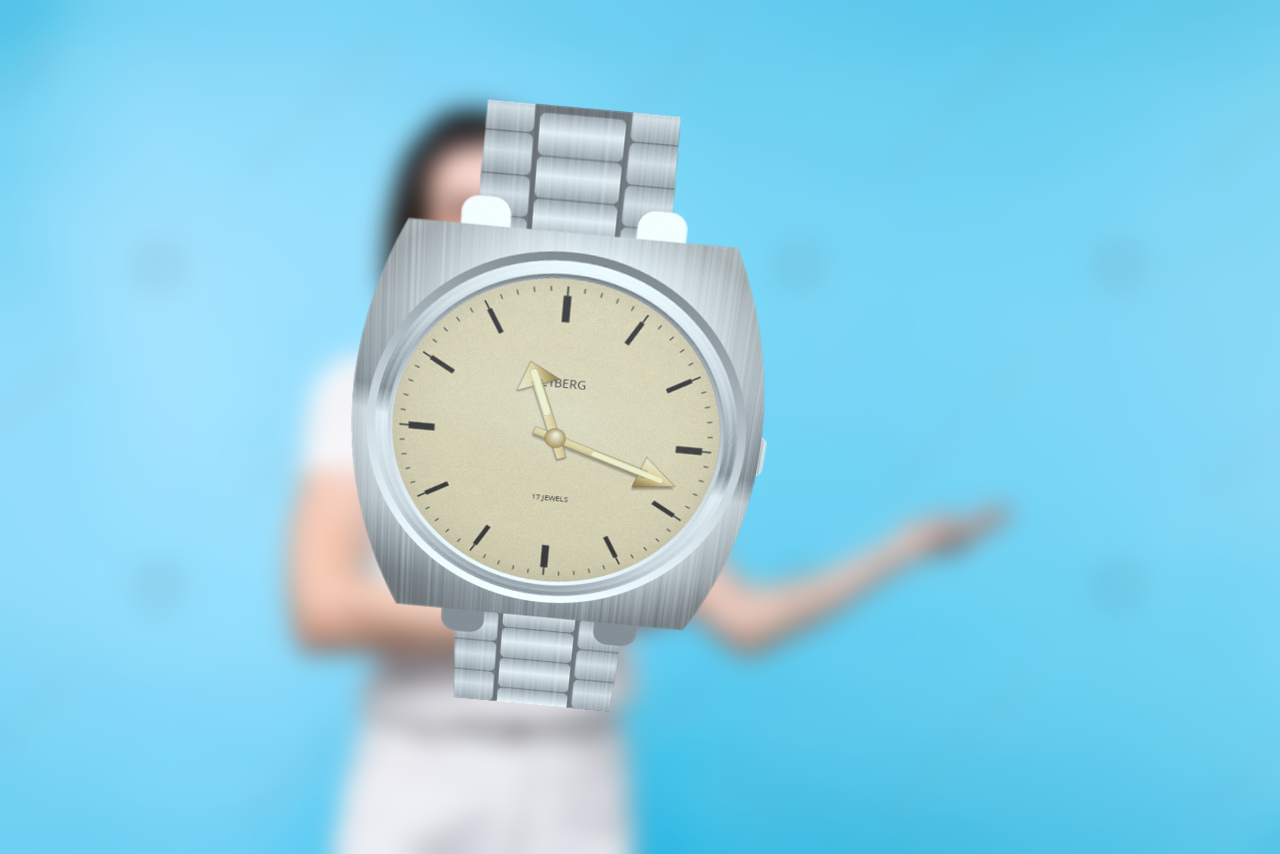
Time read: 11h18
